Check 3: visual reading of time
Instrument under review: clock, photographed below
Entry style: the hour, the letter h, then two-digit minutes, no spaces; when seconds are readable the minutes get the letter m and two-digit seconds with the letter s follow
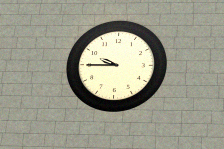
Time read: 9h45
